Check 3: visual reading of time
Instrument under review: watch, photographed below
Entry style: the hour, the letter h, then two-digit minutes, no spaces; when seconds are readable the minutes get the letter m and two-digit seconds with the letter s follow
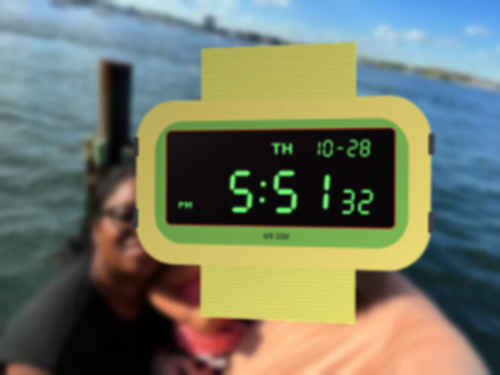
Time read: 5h51m32s
